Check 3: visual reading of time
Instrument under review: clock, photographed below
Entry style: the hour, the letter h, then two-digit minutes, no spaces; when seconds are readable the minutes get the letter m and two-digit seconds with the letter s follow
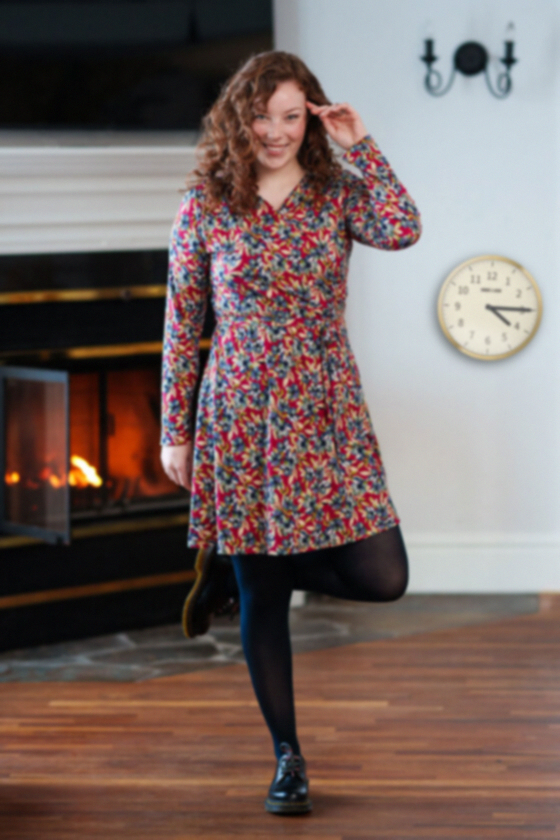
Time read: 4h15
